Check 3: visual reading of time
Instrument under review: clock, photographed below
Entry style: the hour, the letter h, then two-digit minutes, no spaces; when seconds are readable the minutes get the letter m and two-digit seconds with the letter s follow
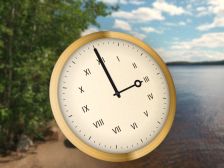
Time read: 3h00
